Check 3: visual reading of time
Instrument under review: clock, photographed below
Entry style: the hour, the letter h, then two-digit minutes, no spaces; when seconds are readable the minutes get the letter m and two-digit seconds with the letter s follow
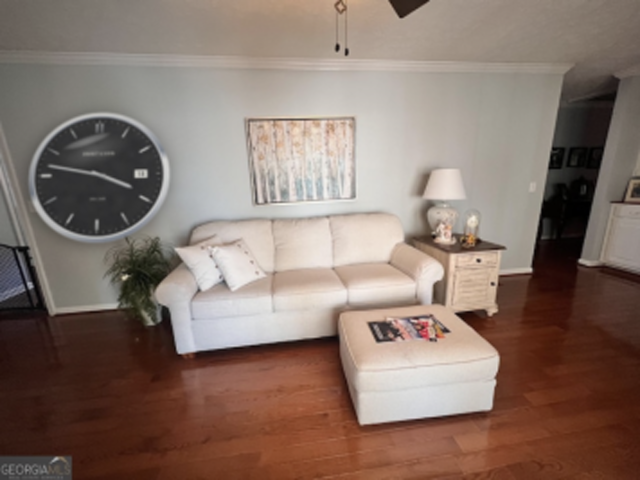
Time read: 3h47
